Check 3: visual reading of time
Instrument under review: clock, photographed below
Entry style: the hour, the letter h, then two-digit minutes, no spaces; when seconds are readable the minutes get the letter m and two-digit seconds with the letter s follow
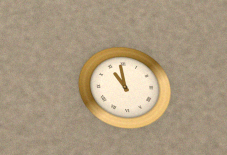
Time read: 10h59
